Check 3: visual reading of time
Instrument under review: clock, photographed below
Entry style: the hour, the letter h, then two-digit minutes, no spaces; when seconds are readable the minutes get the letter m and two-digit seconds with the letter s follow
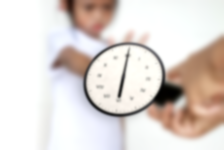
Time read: 6h00
